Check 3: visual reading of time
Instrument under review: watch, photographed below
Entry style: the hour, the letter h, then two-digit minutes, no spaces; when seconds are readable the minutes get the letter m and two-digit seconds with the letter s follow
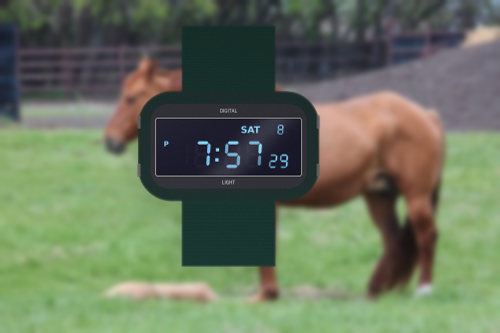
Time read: 7h57m29s
